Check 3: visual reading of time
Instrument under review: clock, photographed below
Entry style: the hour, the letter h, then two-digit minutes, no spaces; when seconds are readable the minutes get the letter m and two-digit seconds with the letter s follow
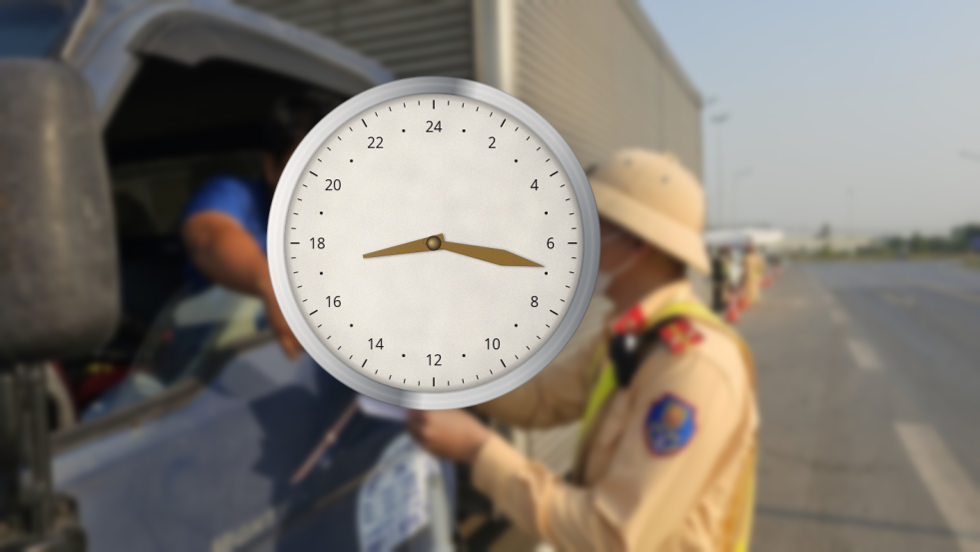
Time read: 17h17
